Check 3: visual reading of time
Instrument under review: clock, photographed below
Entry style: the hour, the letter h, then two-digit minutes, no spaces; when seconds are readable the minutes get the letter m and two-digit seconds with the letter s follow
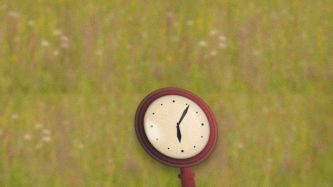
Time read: 6h06
